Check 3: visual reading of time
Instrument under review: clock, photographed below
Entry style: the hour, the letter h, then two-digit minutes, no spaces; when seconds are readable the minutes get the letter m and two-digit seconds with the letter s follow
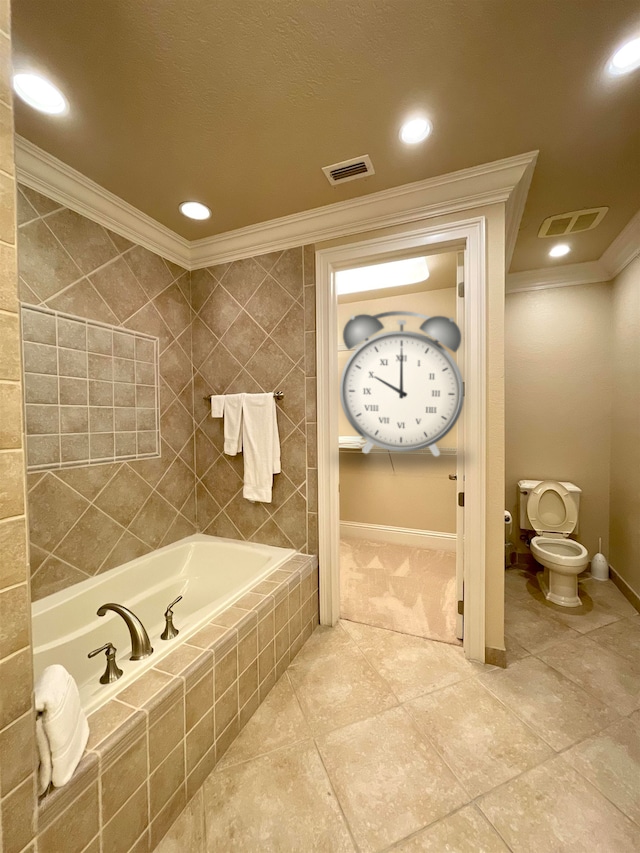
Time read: 10h00
